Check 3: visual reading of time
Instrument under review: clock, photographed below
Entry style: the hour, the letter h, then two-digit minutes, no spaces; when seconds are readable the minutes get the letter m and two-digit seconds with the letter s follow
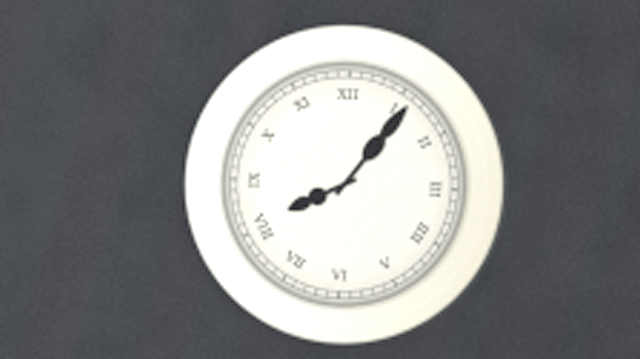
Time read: 8h06
